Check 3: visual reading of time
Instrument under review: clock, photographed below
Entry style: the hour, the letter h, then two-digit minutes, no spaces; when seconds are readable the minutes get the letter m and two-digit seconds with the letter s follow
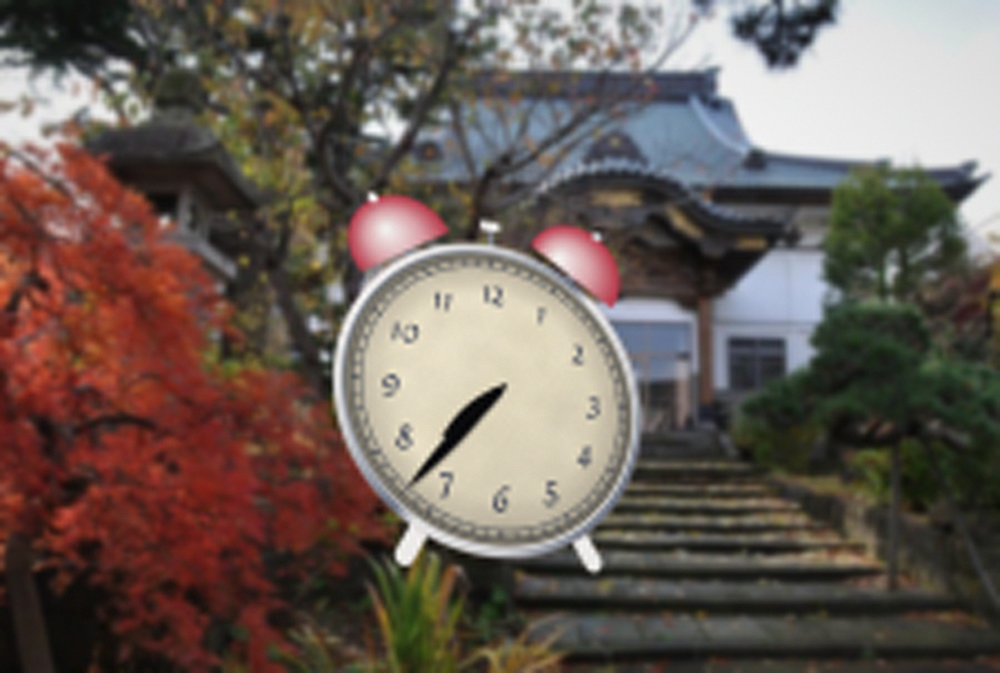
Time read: 7h37
